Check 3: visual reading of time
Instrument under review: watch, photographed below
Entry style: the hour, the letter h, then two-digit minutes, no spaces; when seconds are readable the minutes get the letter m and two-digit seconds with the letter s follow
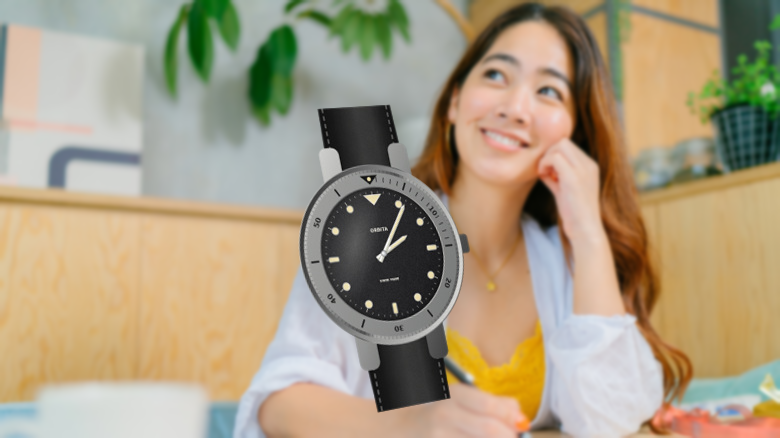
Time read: 2h06
